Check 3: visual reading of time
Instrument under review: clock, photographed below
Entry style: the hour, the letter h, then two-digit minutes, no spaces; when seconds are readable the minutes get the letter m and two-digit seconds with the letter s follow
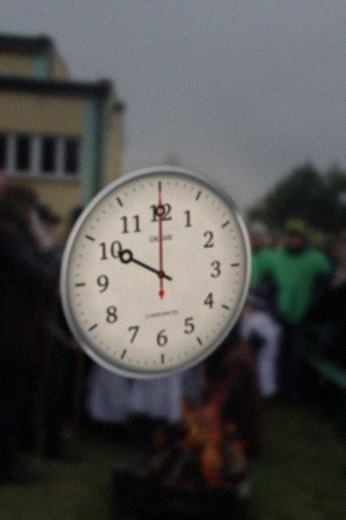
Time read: 10h00m00s
